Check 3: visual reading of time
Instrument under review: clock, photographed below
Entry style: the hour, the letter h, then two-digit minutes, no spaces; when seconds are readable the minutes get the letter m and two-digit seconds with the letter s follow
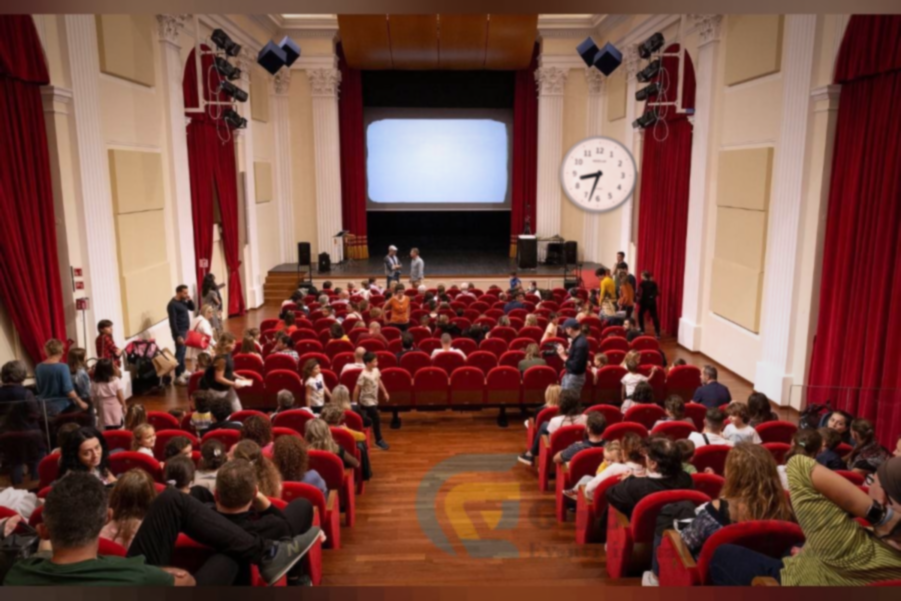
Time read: 8h33
